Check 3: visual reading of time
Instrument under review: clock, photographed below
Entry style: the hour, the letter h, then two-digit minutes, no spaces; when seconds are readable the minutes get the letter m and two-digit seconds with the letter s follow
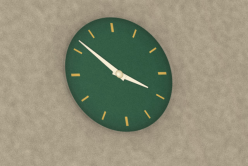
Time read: 3h52
